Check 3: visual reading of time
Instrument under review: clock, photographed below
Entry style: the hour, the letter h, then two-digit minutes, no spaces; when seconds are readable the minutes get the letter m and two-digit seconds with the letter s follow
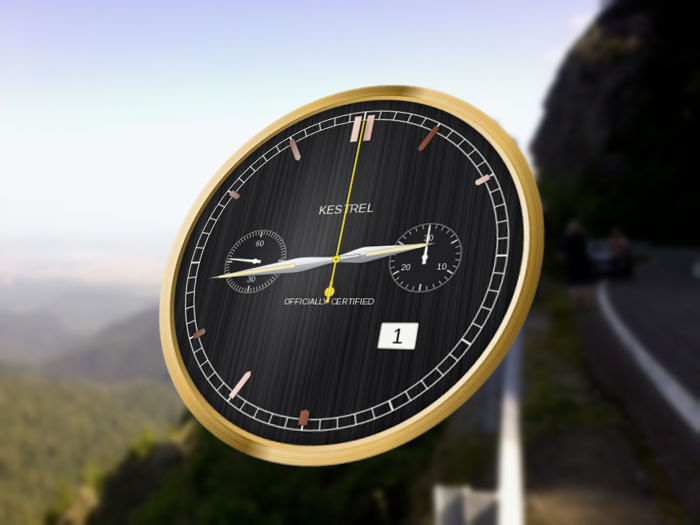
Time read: 2h43m46s
